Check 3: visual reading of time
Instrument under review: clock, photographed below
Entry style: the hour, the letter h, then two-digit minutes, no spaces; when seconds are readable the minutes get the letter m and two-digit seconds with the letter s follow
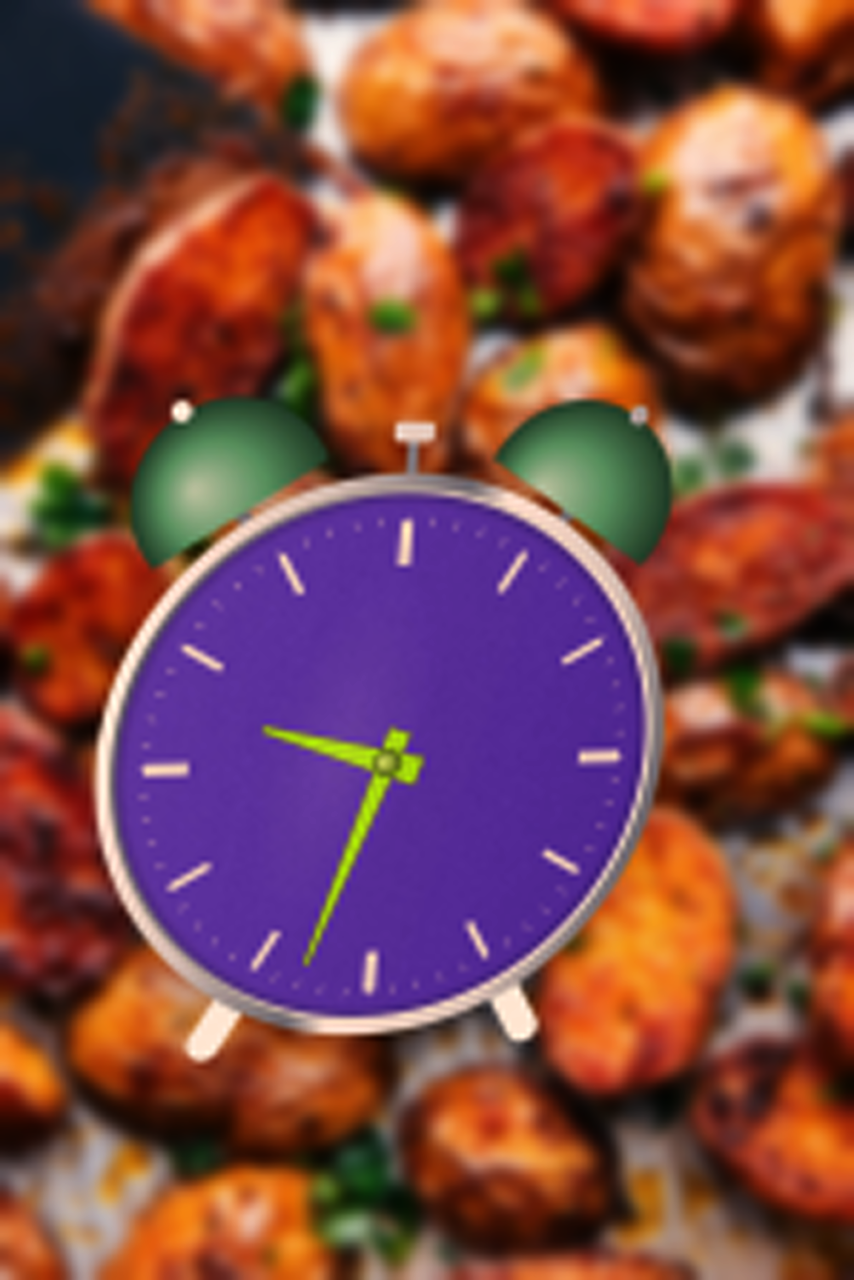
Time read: 9h33
